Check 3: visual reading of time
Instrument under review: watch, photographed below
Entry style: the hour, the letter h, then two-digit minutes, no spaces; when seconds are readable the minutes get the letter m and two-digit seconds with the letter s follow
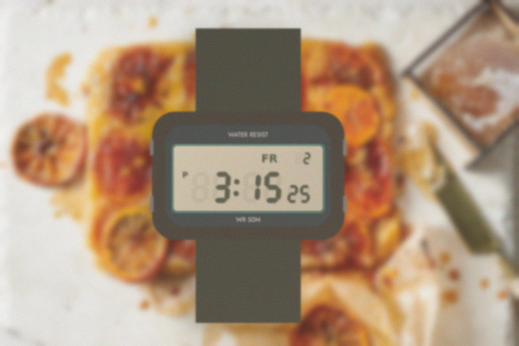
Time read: 3h15m25s
